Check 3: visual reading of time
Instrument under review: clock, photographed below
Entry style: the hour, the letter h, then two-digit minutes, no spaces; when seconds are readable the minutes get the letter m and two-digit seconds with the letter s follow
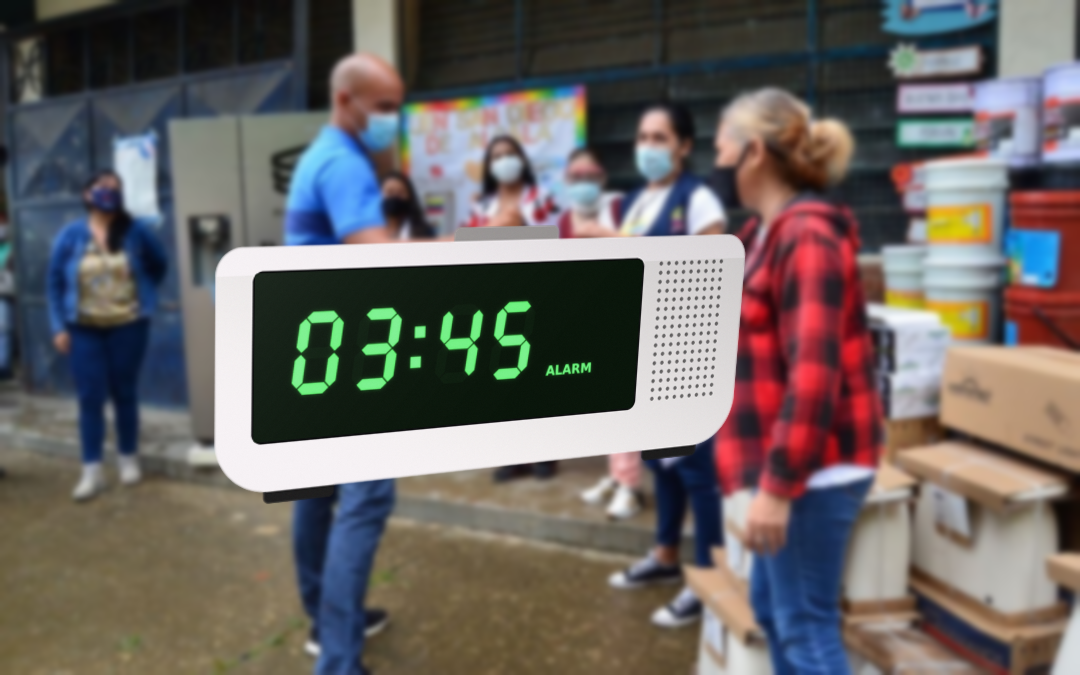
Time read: 3h45
